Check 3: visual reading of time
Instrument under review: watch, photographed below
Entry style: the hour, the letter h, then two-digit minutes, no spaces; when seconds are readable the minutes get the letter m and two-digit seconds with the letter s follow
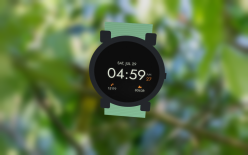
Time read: 4h59
